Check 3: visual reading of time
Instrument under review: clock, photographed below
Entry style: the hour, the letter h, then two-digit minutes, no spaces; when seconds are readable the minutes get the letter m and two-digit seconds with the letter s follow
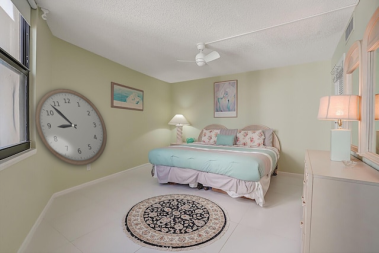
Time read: 8h53
